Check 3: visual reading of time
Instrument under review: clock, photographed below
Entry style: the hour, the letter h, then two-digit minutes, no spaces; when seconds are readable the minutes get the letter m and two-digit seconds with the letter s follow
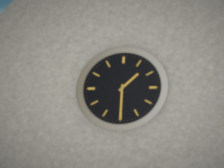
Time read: 1h30
